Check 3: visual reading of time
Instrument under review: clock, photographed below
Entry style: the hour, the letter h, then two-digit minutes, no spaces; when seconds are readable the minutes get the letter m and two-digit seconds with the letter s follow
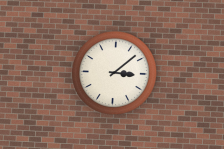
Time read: 3h08
